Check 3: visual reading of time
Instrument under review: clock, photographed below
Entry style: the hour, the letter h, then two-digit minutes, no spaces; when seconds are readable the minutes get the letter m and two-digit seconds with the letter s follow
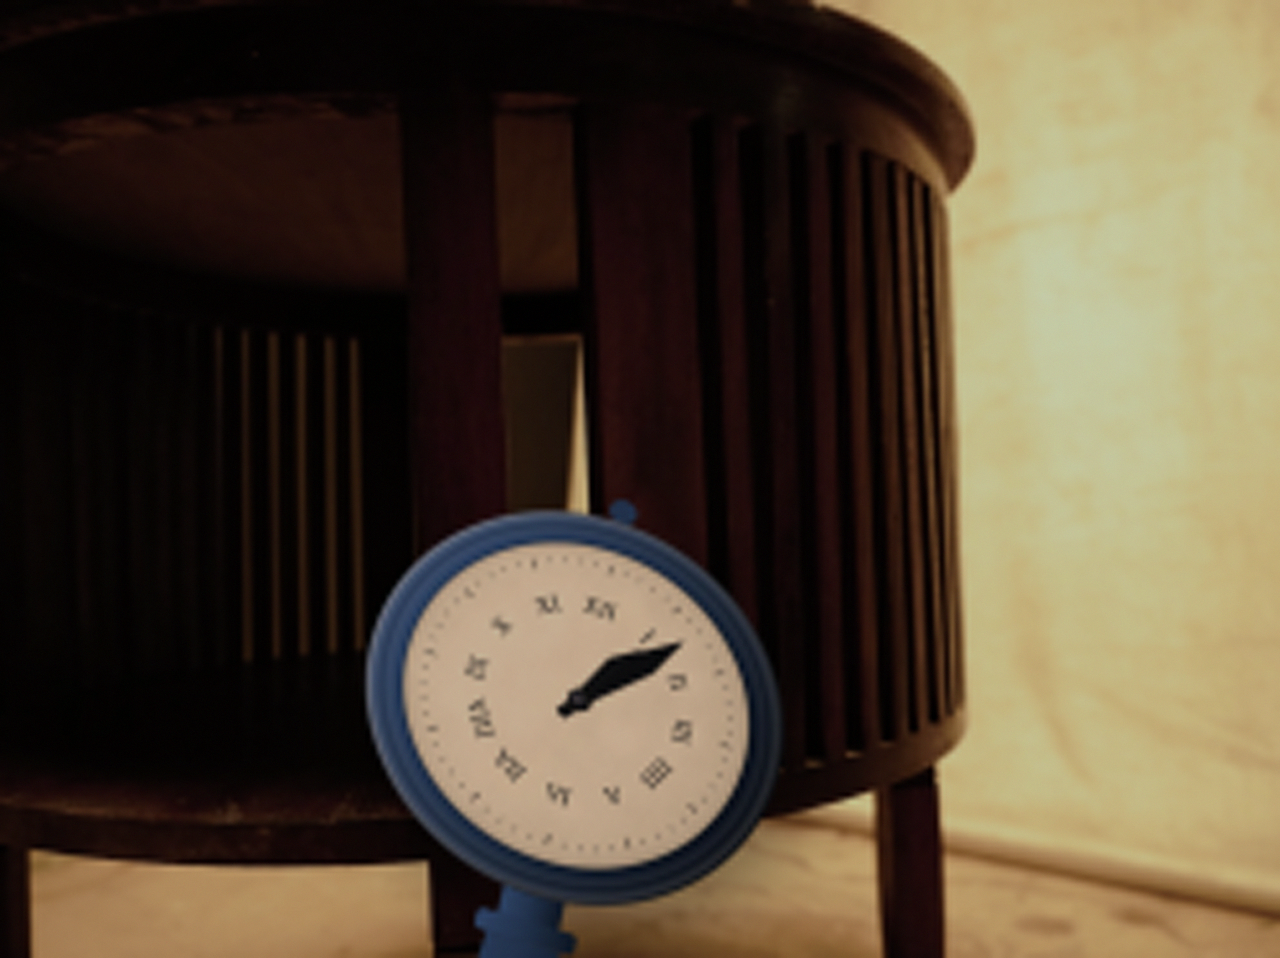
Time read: 1h07
